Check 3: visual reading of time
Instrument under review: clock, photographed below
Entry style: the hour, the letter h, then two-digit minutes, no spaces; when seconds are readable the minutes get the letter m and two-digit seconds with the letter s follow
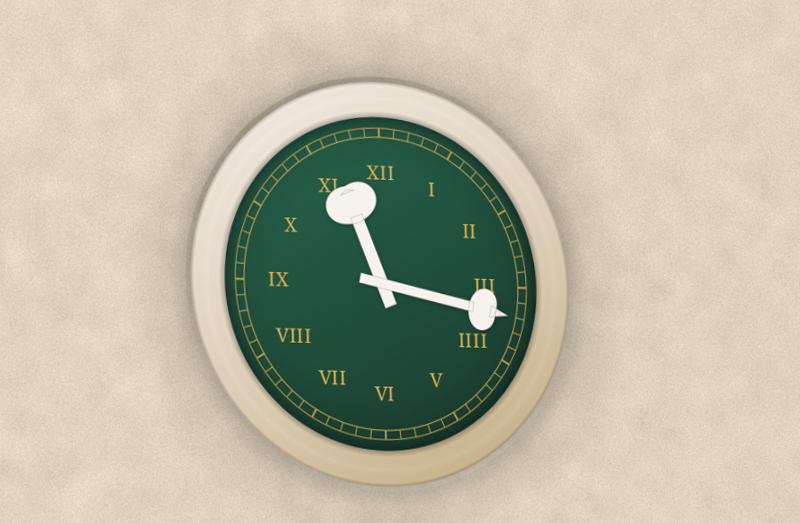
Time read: 11h17
